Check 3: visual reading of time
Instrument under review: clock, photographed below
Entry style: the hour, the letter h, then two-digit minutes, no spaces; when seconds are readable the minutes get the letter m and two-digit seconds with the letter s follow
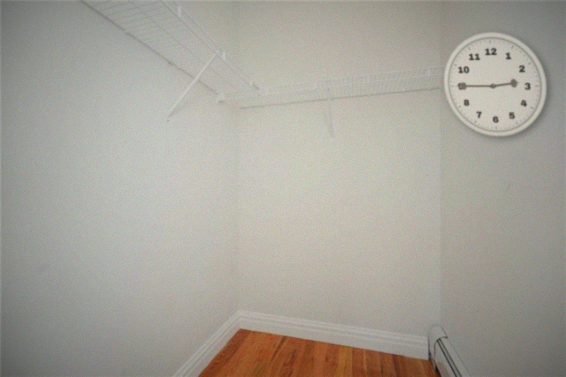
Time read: 2h45
